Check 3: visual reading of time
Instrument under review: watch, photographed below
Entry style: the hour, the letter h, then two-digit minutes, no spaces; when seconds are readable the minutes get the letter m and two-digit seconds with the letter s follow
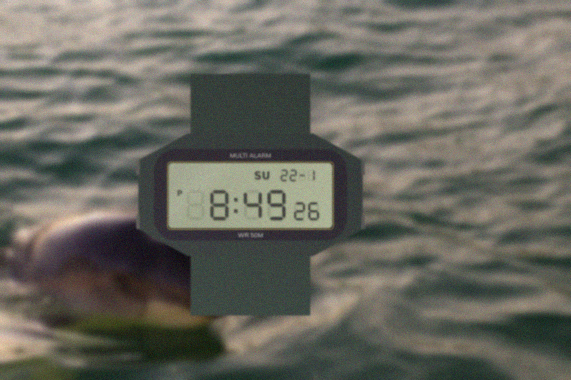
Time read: 8h49m26s
